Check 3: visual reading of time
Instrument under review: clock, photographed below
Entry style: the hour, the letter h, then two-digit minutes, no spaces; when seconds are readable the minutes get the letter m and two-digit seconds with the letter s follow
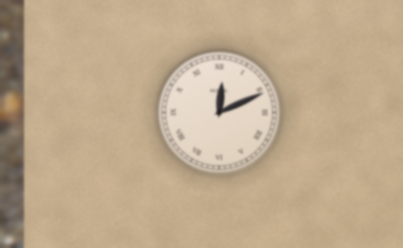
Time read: 12h11
